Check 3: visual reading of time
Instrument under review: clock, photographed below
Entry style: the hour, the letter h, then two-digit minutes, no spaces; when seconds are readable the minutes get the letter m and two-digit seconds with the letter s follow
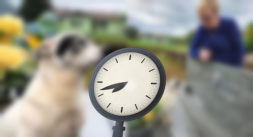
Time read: 7h42
